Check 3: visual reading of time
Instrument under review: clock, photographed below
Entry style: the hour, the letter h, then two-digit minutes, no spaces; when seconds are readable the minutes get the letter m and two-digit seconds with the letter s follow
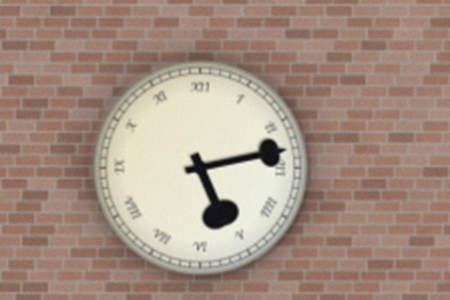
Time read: 5h13
